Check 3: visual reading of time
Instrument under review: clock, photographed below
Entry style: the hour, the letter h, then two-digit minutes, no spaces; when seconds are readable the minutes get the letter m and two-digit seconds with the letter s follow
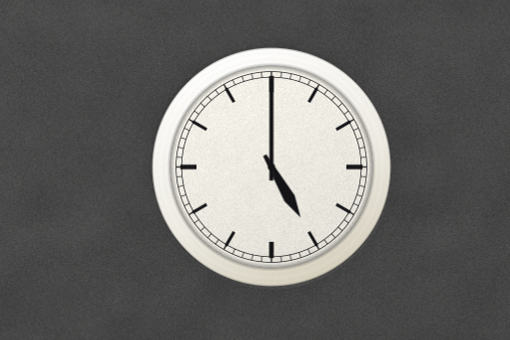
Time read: 5h00
